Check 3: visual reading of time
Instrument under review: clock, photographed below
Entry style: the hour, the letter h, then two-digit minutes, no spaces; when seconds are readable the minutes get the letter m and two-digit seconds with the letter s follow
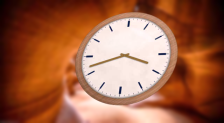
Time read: 3h42
